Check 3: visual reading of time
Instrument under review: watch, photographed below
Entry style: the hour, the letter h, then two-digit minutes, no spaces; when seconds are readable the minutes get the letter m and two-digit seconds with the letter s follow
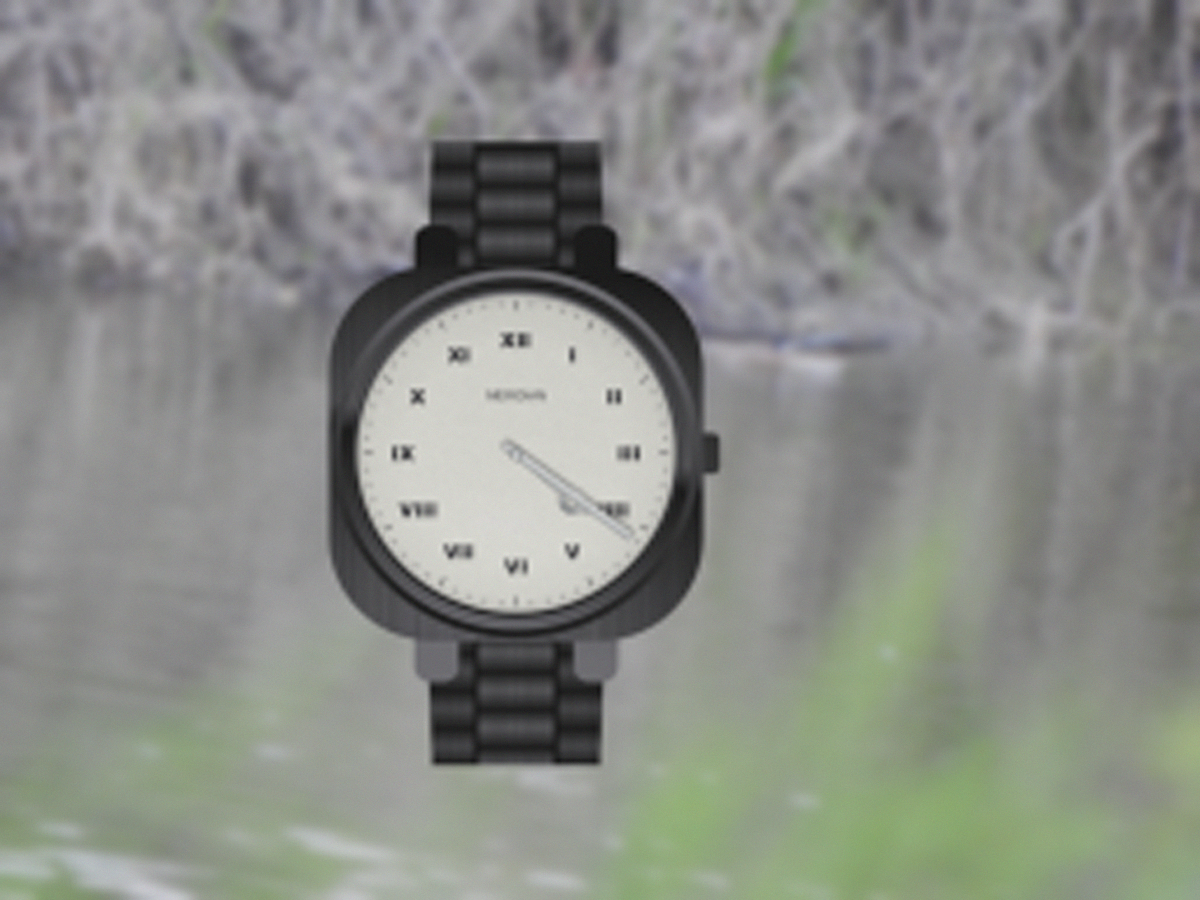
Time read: 4h21
